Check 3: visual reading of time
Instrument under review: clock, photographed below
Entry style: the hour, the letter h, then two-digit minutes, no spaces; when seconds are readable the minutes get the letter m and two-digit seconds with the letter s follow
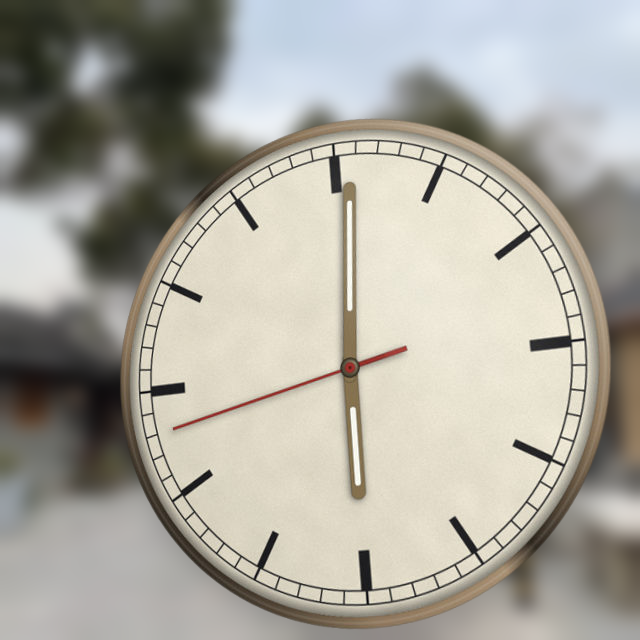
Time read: 6h00m43s
